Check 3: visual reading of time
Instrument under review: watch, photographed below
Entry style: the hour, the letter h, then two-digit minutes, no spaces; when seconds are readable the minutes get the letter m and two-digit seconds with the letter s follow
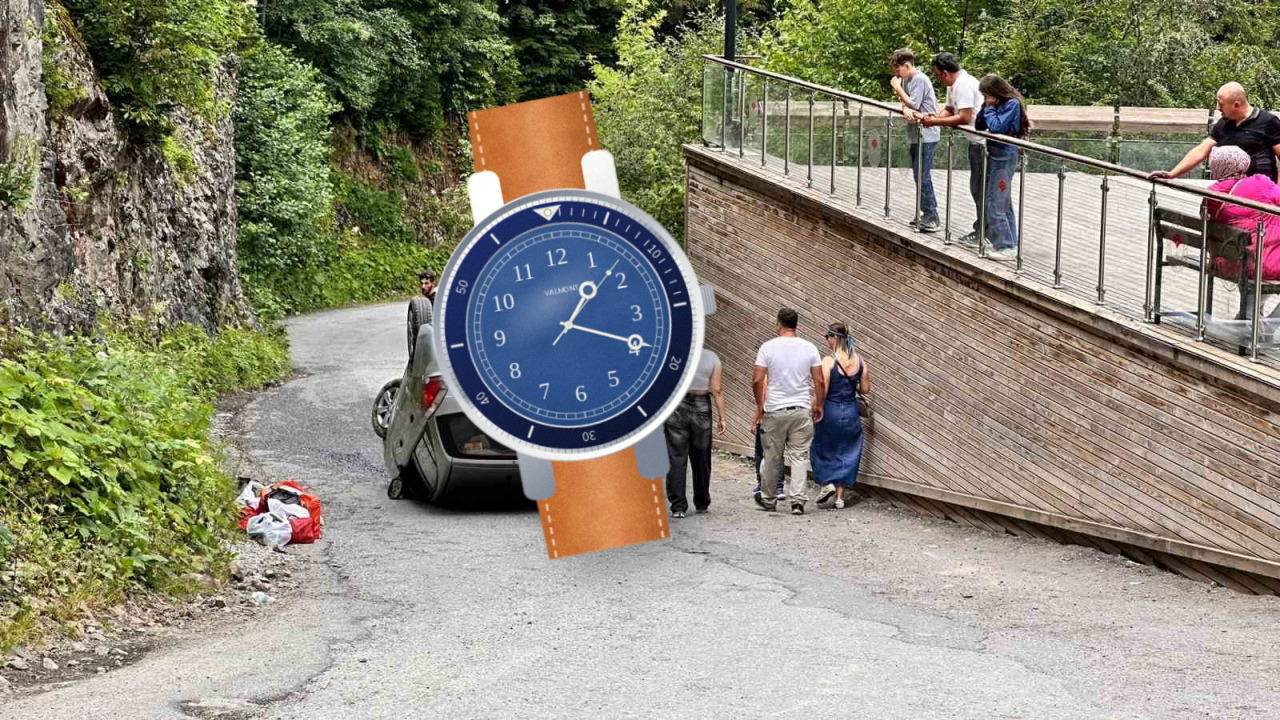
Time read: 1h19m08s
